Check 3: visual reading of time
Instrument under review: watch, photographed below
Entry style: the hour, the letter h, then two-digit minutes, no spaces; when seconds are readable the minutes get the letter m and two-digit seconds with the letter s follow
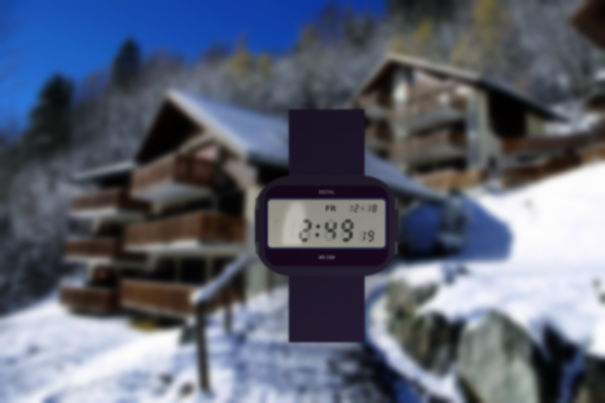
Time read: 2h49m19s
